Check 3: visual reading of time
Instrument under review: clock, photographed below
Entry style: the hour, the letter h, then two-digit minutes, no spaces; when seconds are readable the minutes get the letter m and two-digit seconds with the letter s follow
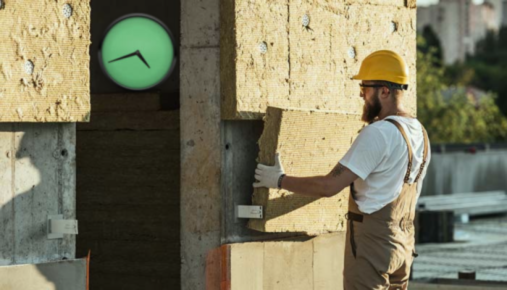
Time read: 4h42
